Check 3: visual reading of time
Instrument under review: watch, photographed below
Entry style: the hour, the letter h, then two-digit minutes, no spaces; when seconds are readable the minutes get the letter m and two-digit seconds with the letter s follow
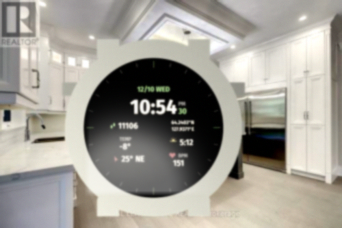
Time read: 10h54
